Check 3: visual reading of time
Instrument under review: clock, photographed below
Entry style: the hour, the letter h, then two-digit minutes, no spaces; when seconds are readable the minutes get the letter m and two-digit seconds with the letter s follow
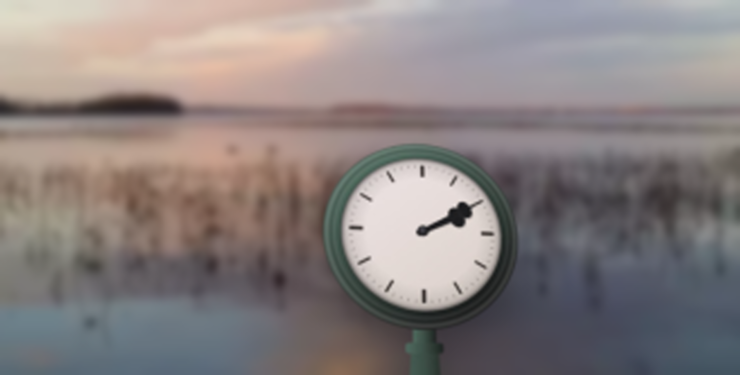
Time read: 2h10
